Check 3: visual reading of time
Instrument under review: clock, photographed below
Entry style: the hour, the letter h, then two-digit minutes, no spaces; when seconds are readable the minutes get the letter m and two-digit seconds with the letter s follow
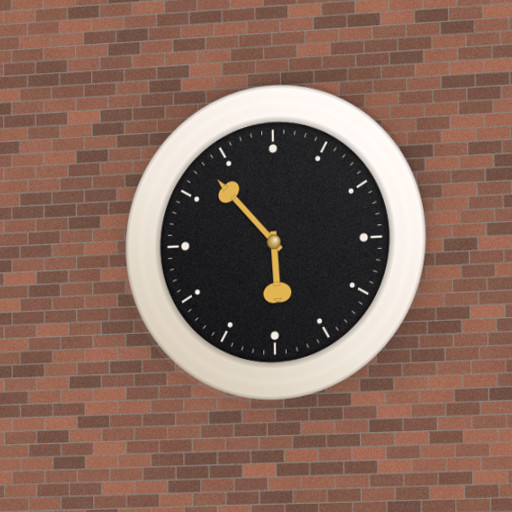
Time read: 5h53
